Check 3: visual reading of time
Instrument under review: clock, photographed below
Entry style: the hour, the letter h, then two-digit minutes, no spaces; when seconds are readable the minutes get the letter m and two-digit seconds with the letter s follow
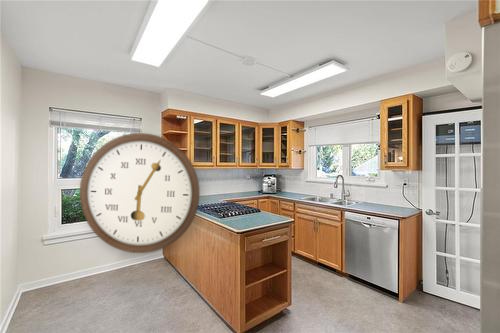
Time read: 6h05
